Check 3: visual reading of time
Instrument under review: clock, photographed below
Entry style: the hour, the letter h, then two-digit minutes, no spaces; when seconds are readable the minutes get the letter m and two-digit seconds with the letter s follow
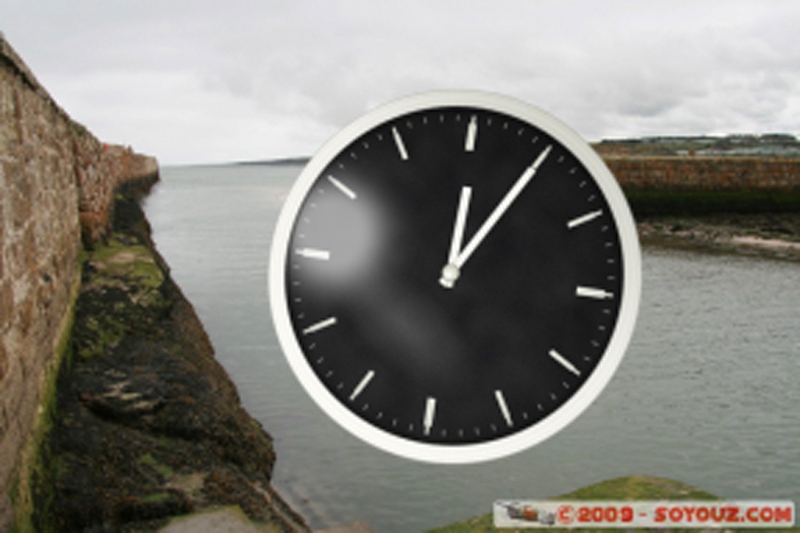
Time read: 12h05
